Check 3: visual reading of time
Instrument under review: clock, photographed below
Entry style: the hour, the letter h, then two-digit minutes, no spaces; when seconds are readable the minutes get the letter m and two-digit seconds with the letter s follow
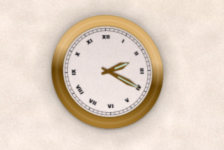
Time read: 2h20
